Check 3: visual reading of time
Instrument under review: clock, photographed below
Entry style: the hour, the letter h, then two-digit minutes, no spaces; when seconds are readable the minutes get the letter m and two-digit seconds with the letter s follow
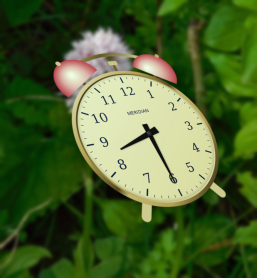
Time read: 8h30
